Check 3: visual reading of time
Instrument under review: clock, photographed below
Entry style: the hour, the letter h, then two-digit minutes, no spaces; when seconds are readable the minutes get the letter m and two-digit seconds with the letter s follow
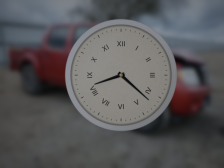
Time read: 8h22
